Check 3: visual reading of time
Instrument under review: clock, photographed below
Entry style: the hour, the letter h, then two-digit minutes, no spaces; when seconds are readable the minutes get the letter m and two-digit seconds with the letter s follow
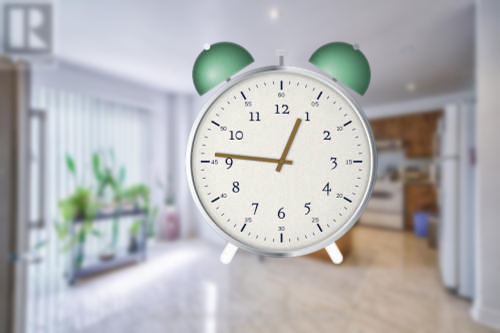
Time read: 12h46
